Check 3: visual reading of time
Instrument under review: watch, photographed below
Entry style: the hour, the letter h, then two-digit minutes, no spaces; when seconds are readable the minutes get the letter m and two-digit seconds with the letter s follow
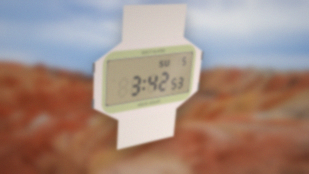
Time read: 3h42m53s
